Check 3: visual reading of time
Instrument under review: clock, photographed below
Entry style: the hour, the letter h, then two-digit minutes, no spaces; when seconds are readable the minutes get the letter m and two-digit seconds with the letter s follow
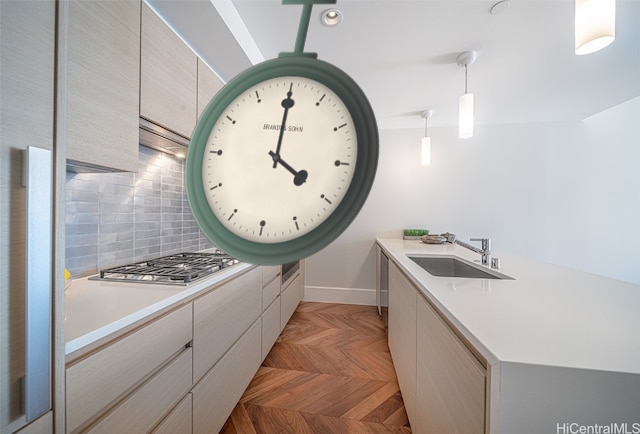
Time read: 4h00
